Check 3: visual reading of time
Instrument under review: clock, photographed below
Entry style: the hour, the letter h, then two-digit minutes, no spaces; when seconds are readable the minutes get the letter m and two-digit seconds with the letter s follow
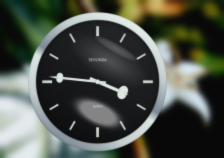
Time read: 3h46
